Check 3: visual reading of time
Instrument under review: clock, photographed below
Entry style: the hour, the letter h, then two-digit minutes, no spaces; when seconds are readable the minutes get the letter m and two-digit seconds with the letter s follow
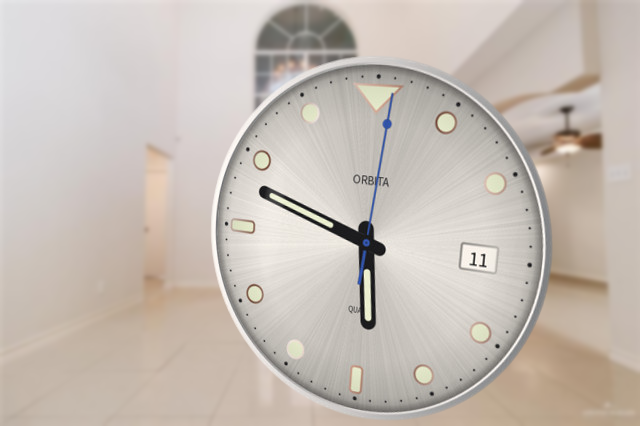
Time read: 5h48m01s
